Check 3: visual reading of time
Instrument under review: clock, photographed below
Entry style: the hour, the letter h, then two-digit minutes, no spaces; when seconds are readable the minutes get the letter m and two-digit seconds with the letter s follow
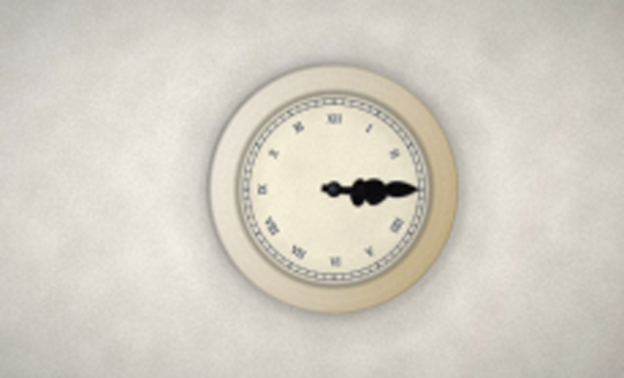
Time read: 3h15
